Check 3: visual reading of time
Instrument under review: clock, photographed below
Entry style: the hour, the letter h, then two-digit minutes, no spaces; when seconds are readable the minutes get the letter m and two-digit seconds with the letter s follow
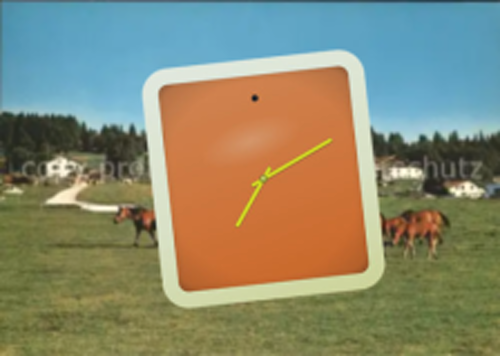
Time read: 7h11
